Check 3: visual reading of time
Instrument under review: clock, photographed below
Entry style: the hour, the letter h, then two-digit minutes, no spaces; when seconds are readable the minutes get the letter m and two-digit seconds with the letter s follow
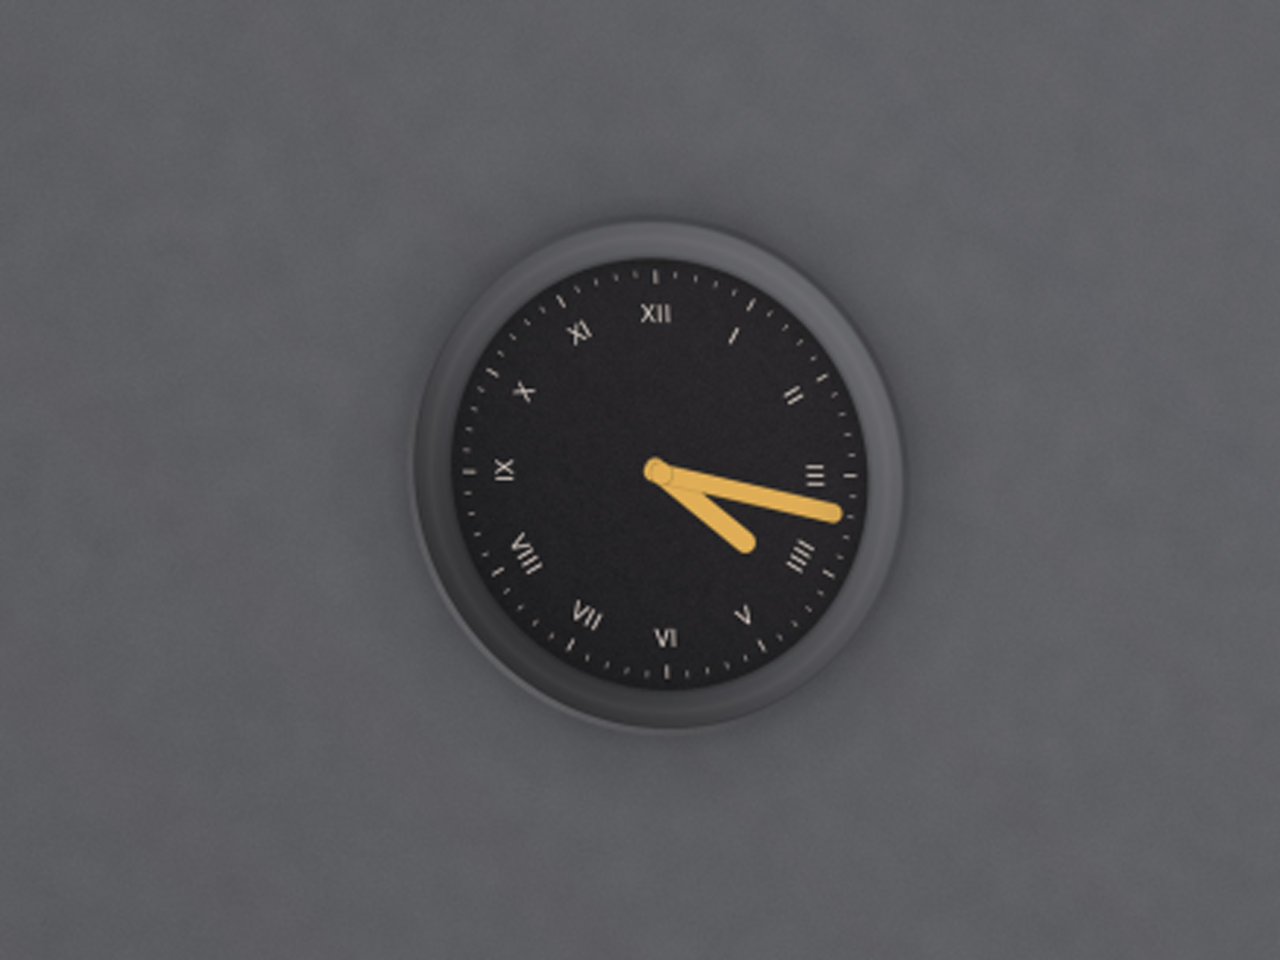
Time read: 4h17
